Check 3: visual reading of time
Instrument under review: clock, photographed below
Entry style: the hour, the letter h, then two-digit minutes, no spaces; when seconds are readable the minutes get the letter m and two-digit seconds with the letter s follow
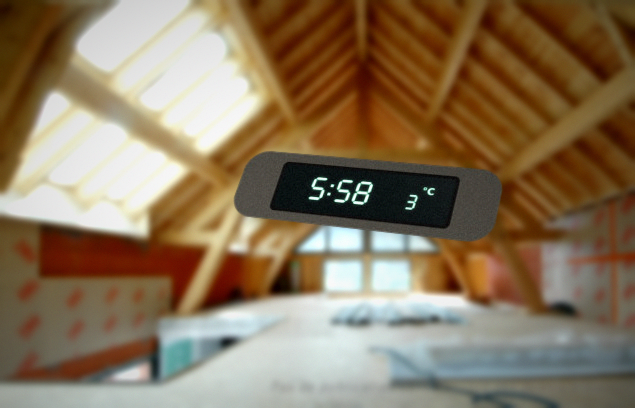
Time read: 5h58
